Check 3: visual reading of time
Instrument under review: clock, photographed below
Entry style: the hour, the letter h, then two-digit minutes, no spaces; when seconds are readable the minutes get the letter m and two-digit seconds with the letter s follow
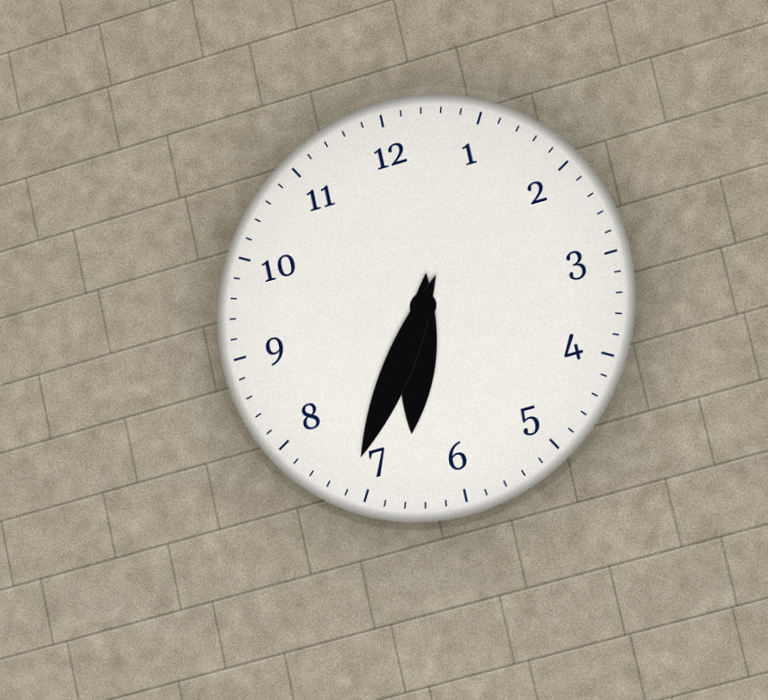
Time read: 6h36
